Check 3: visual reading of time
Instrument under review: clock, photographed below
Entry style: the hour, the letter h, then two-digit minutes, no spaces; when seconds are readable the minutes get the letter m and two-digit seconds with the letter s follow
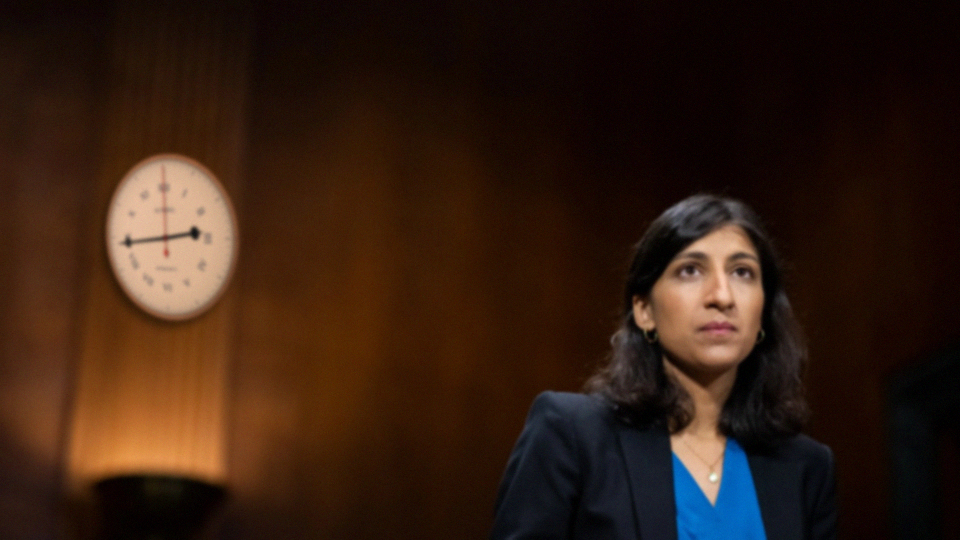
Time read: 2h44m00s
